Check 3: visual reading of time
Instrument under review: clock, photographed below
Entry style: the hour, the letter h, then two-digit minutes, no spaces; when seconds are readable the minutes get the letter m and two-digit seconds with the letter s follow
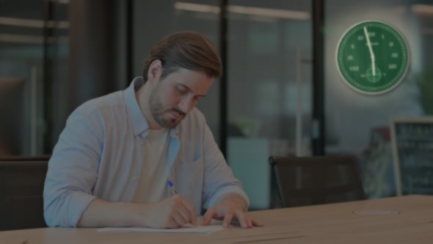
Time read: 5h58
